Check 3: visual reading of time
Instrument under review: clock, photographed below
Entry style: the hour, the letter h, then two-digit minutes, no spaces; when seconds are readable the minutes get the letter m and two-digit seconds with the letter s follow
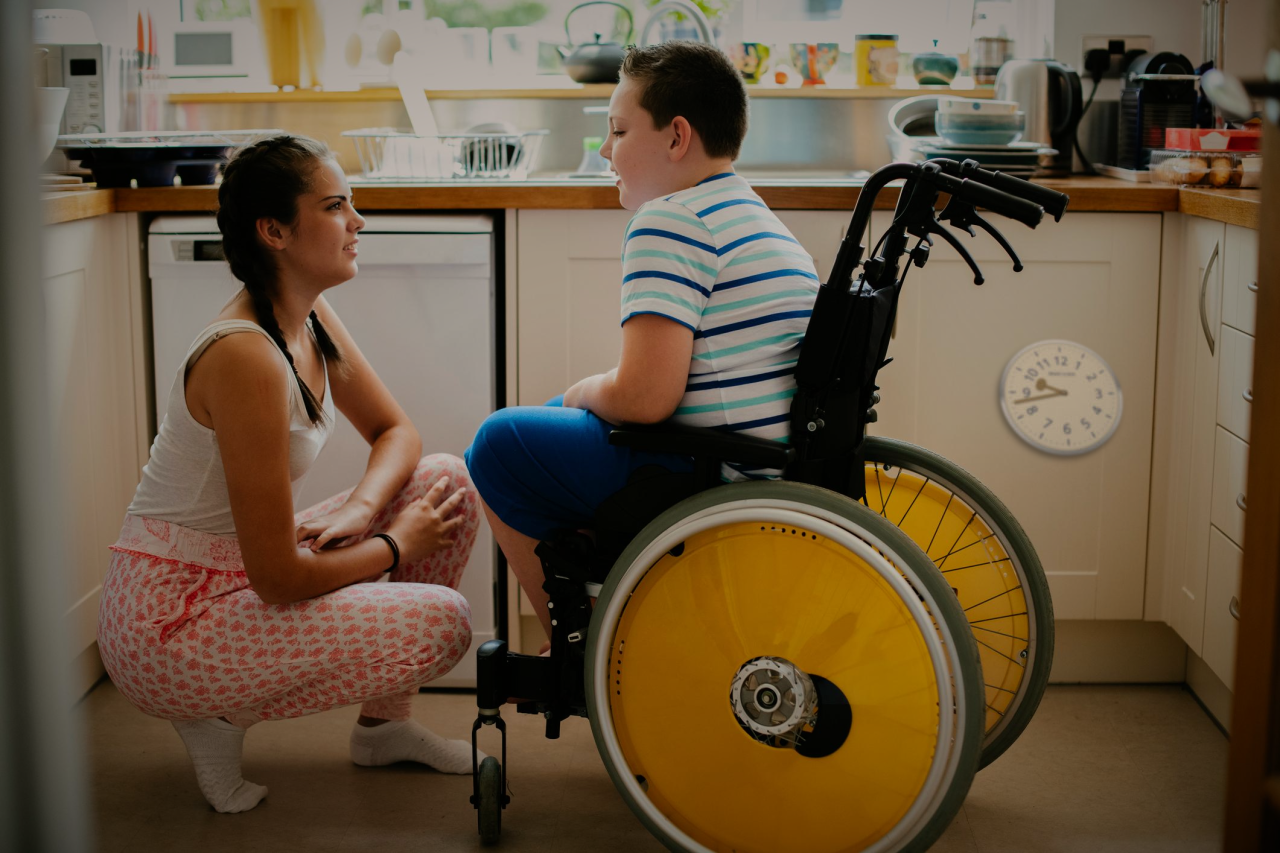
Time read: 9h43
